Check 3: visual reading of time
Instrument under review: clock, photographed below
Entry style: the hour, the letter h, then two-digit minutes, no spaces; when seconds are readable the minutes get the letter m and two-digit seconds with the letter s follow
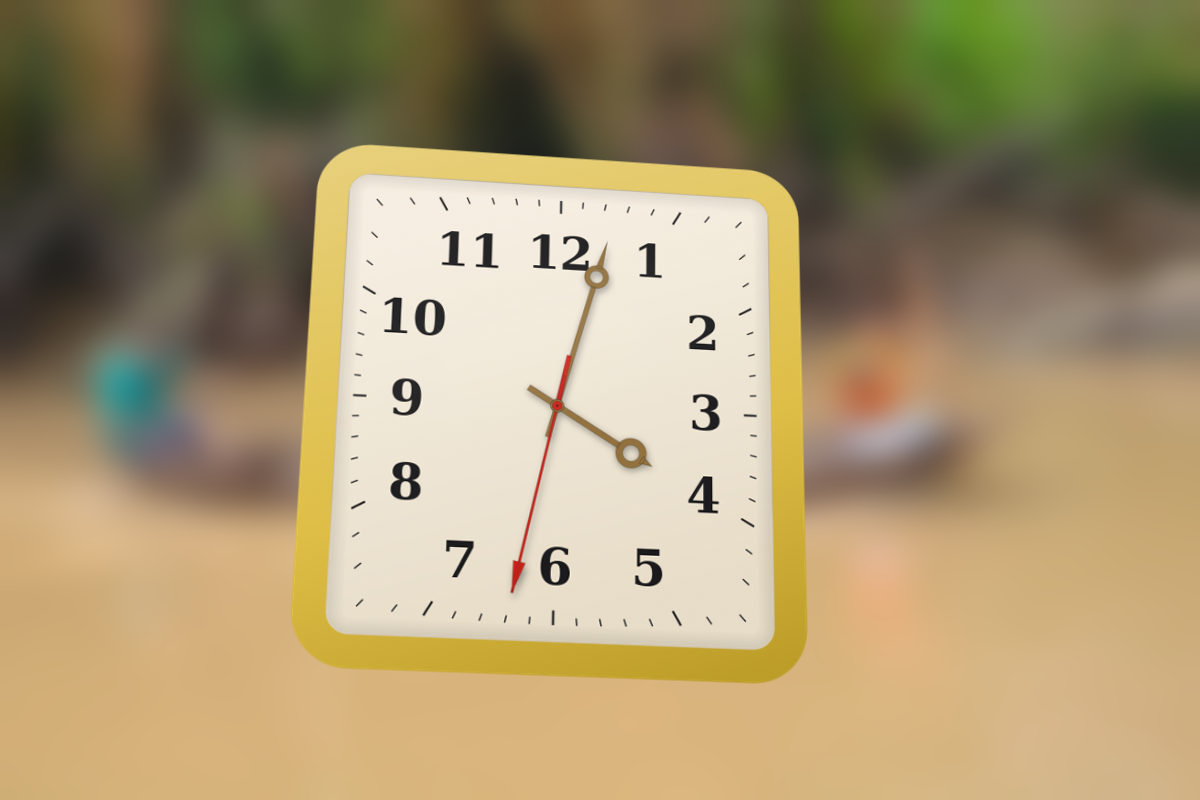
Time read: 4h02m32s
